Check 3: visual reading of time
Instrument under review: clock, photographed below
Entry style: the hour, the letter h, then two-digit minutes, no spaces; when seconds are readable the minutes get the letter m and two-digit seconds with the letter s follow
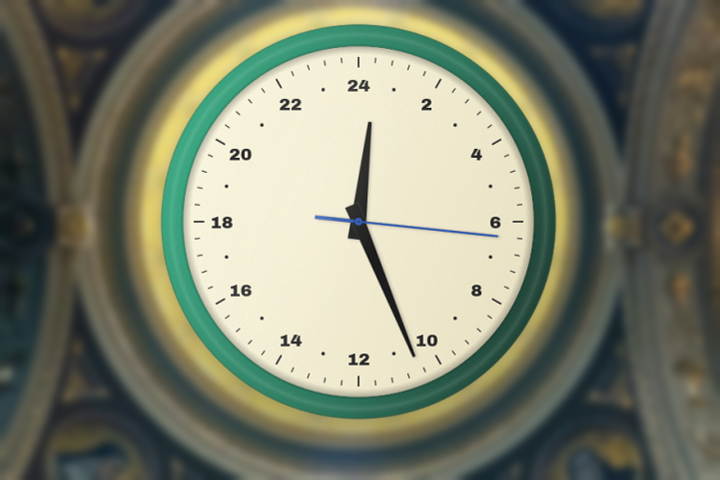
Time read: 0h26m16s
